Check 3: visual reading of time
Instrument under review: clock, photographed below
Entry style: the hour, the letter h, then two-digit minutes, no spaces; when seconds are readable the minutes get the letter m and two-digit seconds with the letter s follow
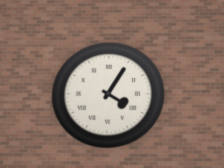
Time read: 4h05
